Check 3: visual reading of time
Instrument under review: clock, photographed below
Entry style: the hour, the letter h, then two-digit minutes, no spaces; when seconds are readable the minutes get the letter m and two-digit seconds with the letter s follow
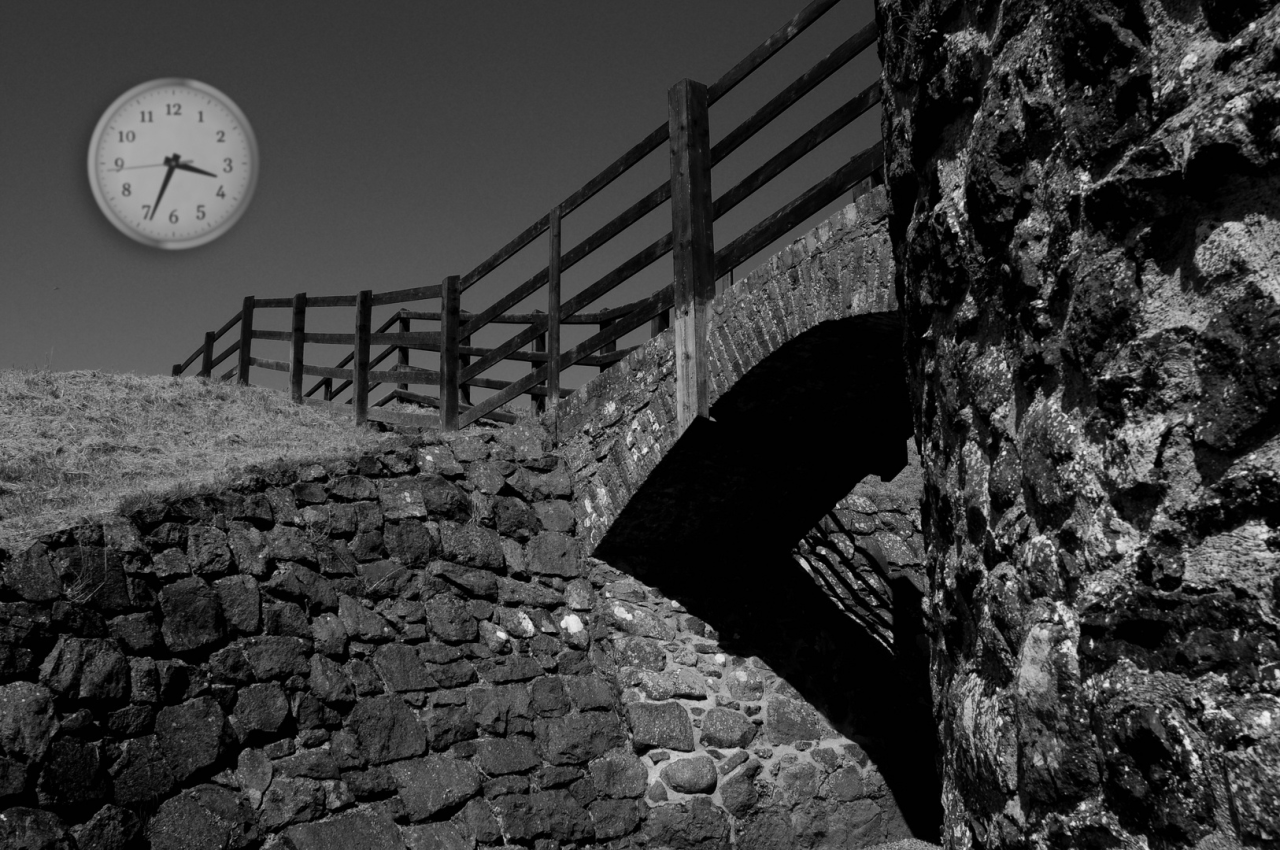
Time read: 3h33m44s
